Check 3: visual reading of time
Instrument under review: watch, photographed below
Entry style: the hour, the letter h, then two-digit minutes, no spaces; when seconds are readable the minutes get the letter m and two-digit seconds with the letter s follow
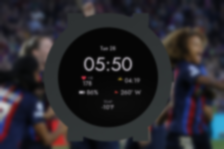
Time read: 5h50
